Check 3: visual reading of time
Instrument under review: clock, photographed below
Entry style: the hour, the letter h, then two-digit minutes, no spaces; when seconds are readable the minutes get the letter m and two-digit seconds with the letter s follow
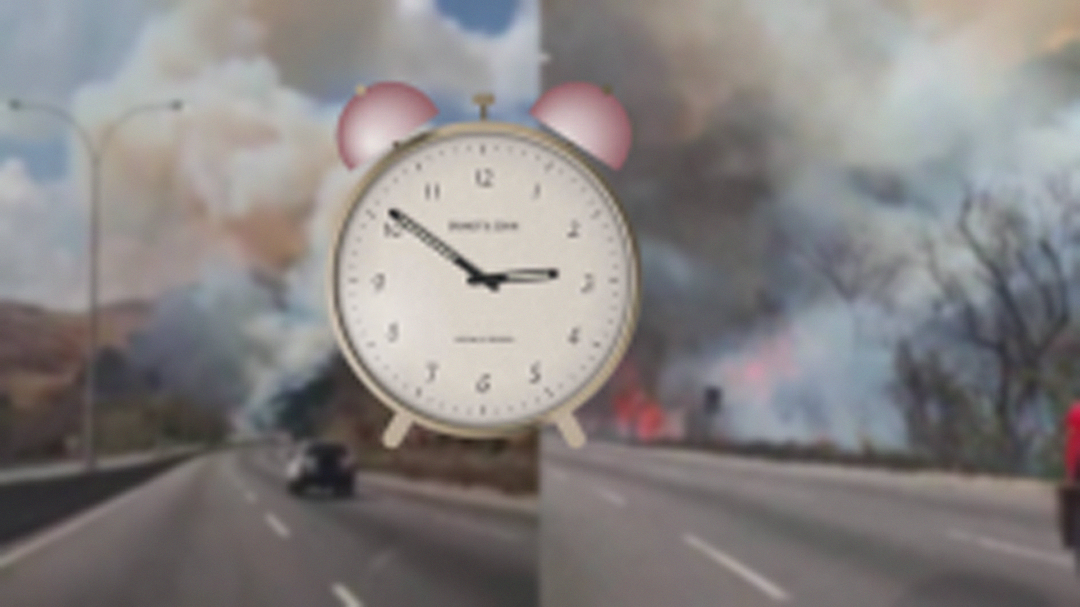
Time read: 2h51
